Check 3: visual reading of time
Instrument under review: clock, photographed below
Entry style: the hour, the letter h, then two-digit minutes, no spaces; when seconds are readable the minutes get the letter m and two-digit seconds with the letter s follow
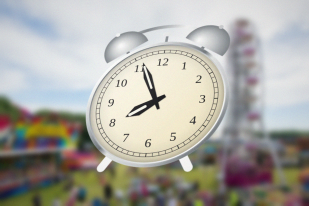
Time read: 7h56
